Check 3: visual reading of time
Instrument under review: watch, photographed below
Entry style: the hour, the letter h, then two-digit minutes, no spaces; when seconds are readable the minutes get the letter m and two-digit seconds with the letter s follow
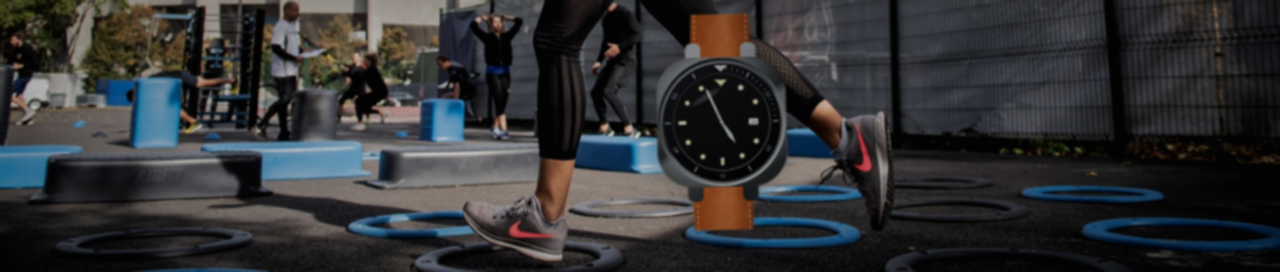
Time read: 4h56
